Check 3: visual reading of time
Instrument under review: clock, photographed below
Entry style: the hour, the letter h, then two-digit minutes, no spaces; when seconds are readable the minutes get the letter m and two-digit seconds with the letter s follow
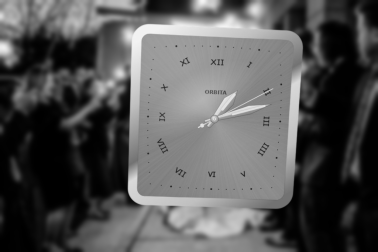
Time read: 1h12m10s
